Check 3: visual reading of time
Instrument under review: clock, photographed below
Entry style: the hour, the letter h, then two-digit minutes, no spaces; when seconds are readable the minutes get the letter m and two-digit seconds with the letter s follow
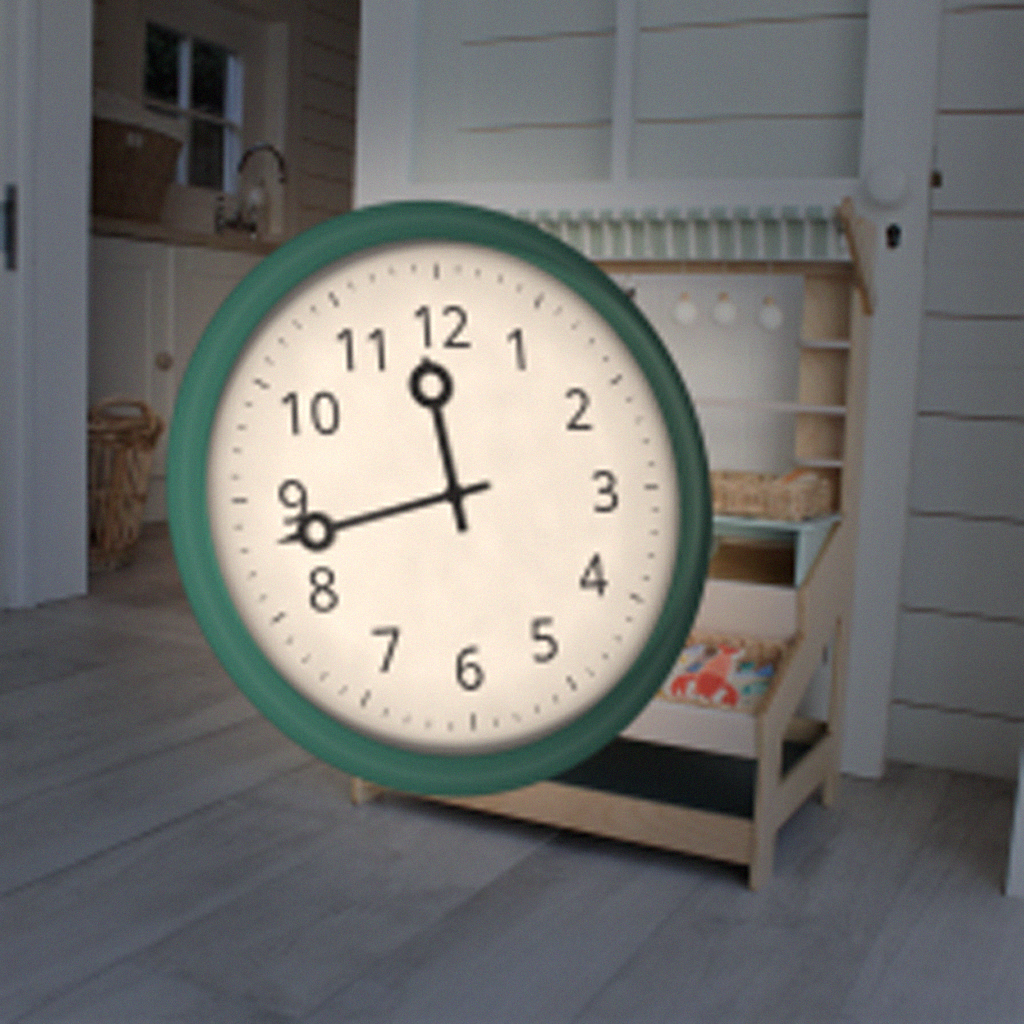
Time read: 11h43
